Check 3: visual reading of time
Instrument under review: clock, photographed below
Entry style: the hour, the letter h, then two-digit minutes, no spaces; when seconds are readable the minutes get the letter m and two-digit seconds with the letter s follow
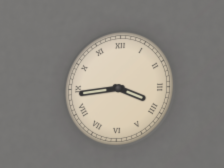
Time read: 3h44
